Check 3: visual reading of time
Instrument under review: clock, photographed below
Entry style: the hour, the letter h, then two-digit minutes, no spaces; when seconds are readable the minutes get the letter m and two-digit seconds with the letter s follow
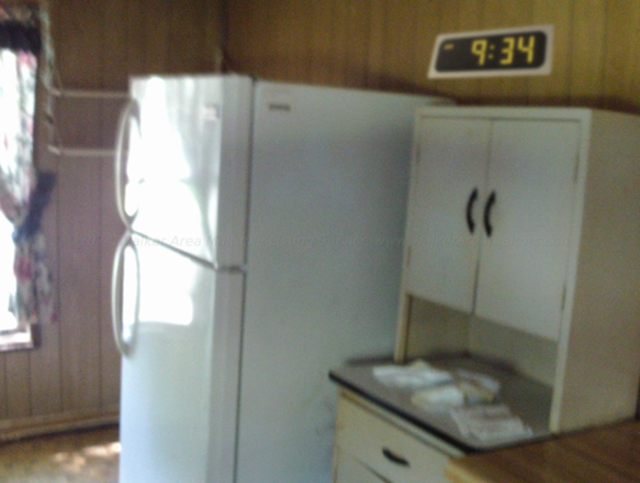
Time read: 9h34
